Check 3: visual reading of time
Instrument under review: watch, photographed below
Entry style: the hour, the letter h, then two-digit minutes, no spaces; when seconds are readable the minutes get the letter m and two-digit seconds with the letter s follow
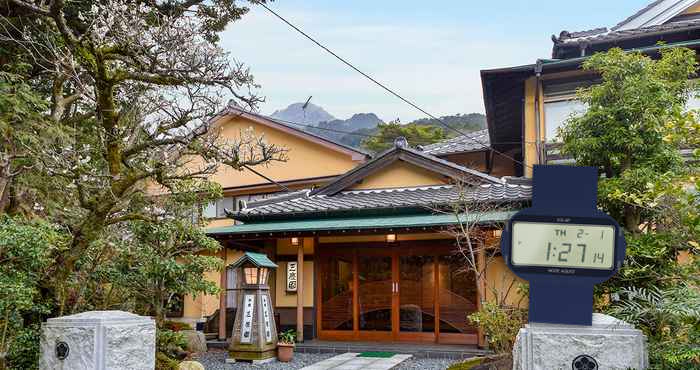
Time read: 1h27m14s
